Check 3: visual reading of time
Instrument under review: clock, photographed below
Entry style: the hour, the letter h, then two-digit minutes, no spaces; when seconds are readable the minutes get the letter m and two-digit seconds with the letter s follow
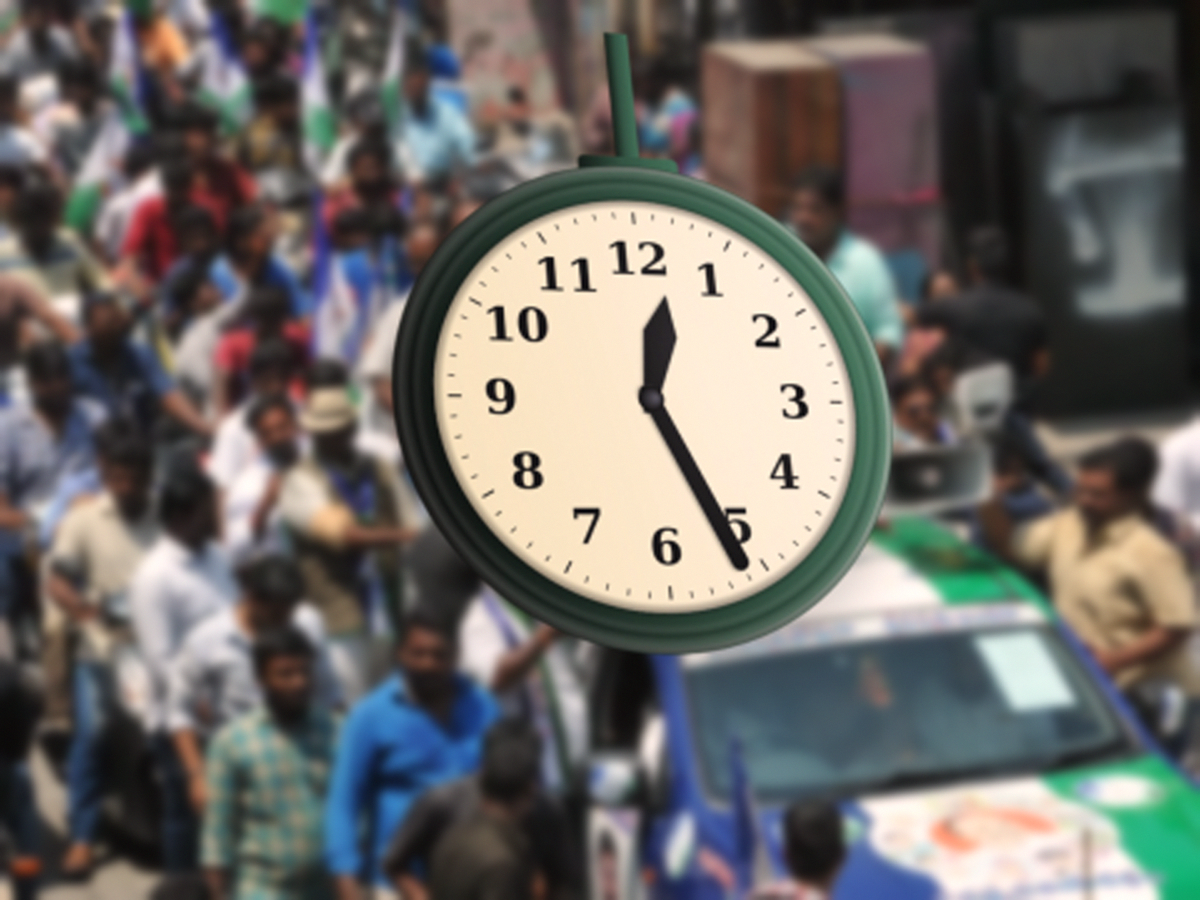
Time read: 12h26
